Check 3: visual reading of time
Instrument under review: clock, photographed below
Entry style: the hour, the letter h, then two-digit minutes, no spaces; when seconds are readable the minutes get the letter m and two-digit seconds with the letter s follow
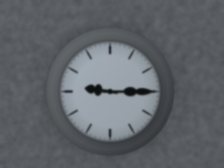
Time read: 9h15
